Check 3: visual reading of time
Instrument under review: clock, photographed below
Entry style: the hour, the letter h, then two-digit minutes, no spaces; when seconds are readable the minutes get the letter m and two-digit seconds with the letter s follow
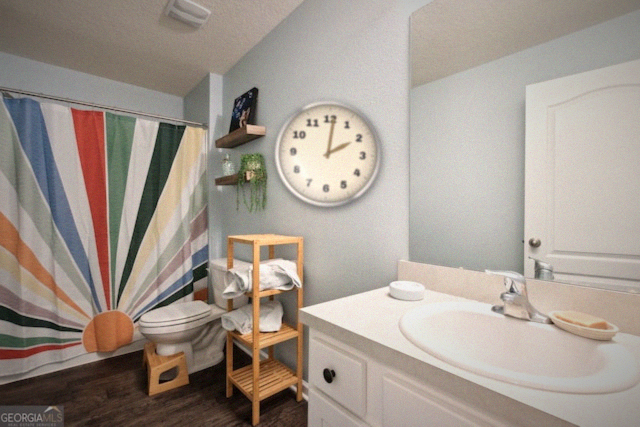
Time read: 2h01
